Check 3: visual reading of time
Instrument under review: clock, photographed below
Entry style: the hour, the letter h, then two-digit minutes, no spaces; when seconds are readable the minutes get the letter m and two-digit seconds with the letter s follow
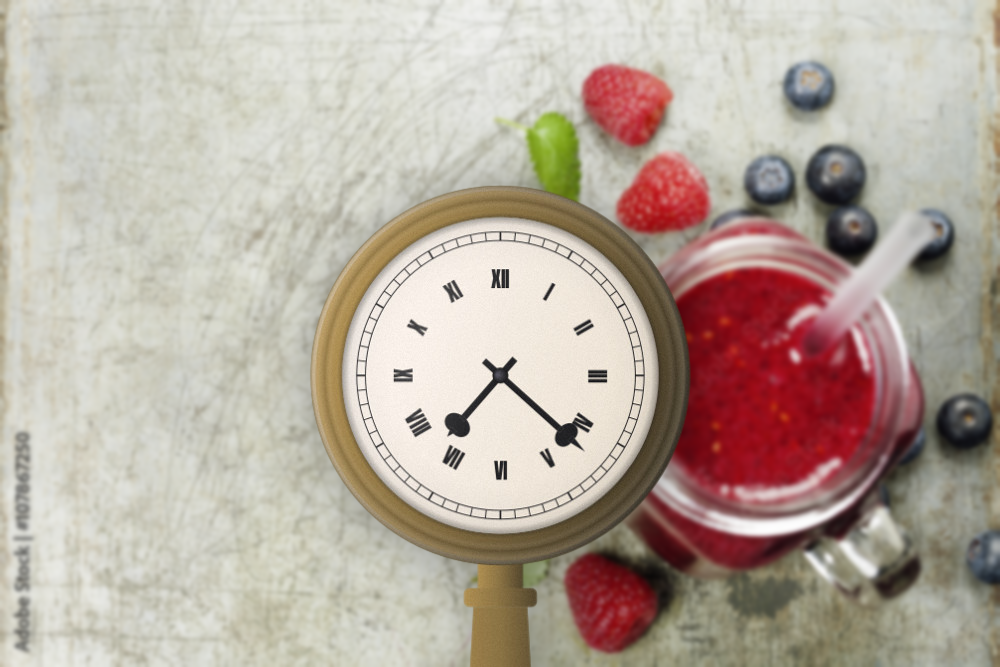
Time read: 7h22
